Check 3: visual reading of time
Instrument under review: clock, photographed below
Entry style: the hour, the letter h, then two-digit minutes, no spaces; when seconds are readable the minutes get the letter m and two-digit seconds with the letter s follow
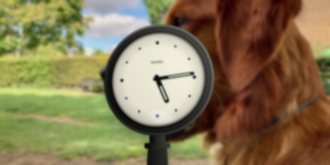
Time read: 5h14
